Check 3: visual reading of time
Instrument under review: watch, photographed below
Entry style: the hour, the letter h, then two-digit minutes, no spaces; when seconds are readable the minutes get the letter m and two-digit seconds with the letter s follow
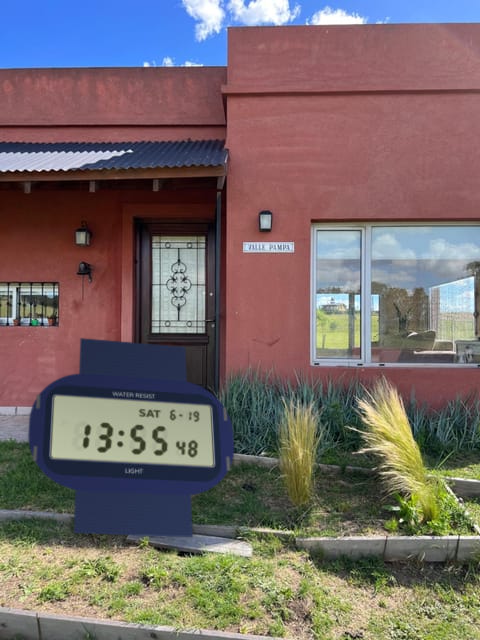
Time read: 13h55m48s
